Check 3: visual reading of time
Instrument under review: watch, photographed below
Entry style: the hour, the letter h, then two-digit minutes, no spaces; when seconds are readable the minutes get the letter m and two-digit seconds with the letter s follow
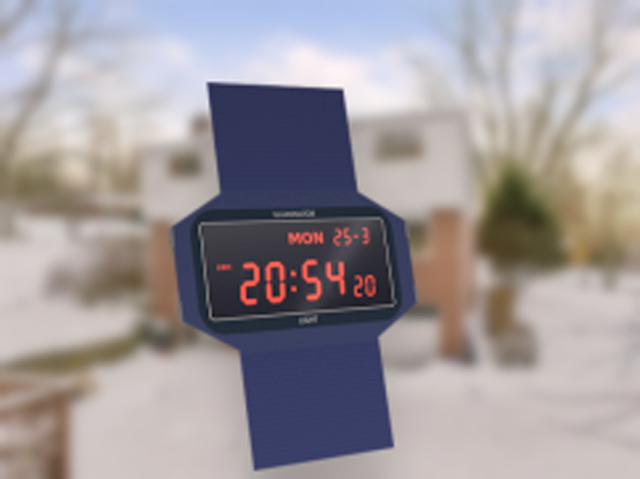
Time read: 20h54m20s
